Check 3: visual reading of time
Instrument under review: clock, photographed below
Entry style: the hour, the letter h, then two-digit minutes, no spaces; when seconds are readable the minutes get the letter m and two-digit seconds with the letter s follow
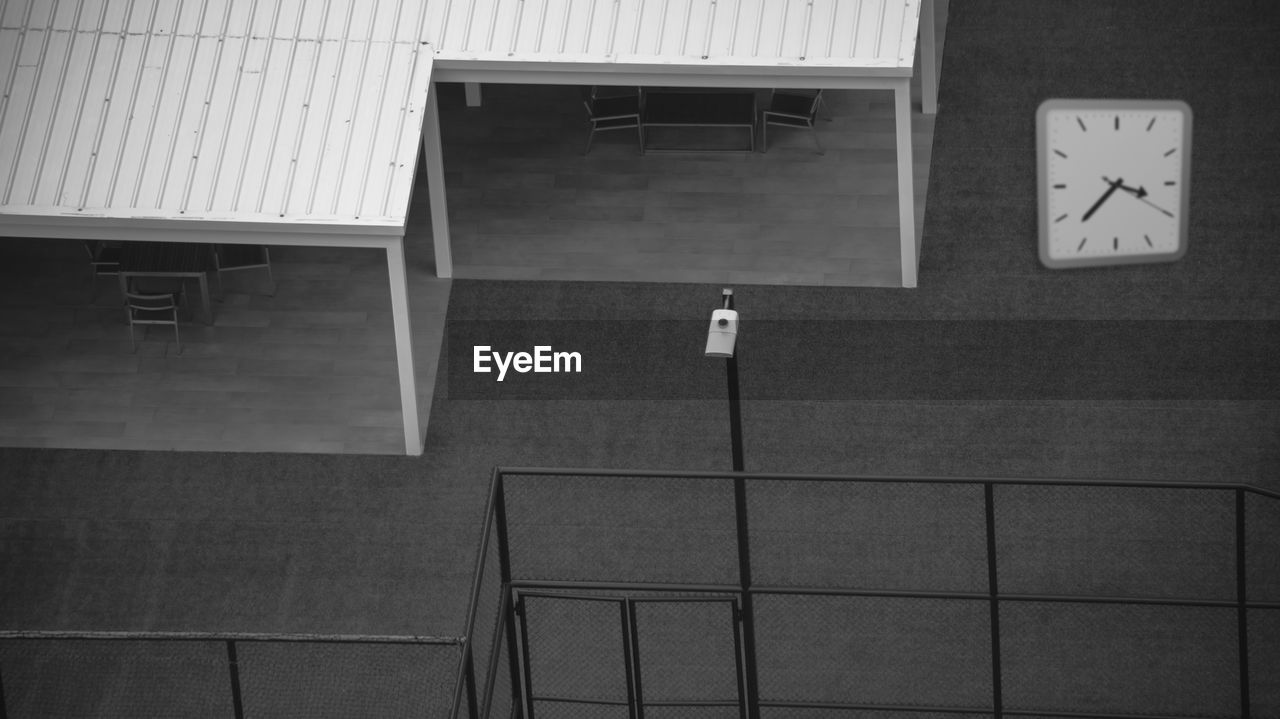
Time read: 3h37m20s
